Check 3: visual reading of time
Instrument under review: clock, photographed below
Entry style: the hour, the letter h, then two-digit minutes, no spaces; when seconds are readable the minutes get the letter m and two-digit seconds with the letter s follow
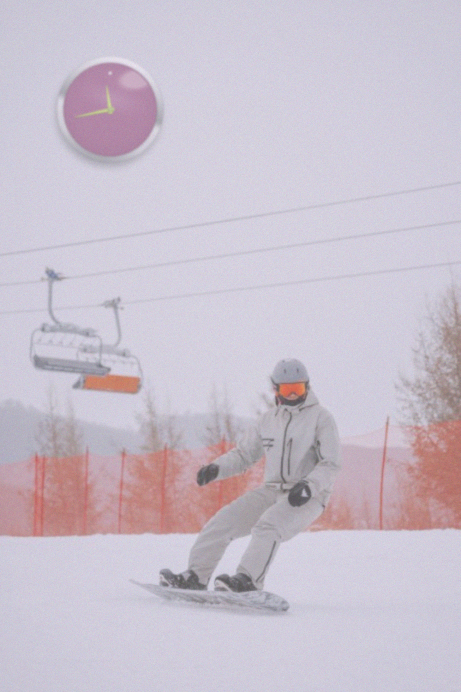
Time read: 11h43
